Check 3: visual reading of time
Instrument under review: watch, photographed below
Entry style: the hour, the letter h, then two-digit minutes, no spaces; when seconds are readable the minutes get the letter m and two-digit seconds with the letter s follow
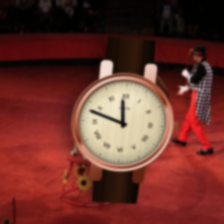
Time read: 11h48
